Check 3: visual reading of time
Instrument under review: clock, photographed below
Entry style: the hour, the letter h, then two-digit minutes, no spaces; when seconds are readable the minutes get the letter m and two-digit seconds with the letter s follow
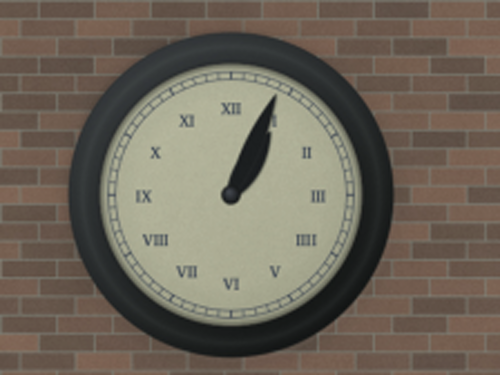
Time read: 1h04
